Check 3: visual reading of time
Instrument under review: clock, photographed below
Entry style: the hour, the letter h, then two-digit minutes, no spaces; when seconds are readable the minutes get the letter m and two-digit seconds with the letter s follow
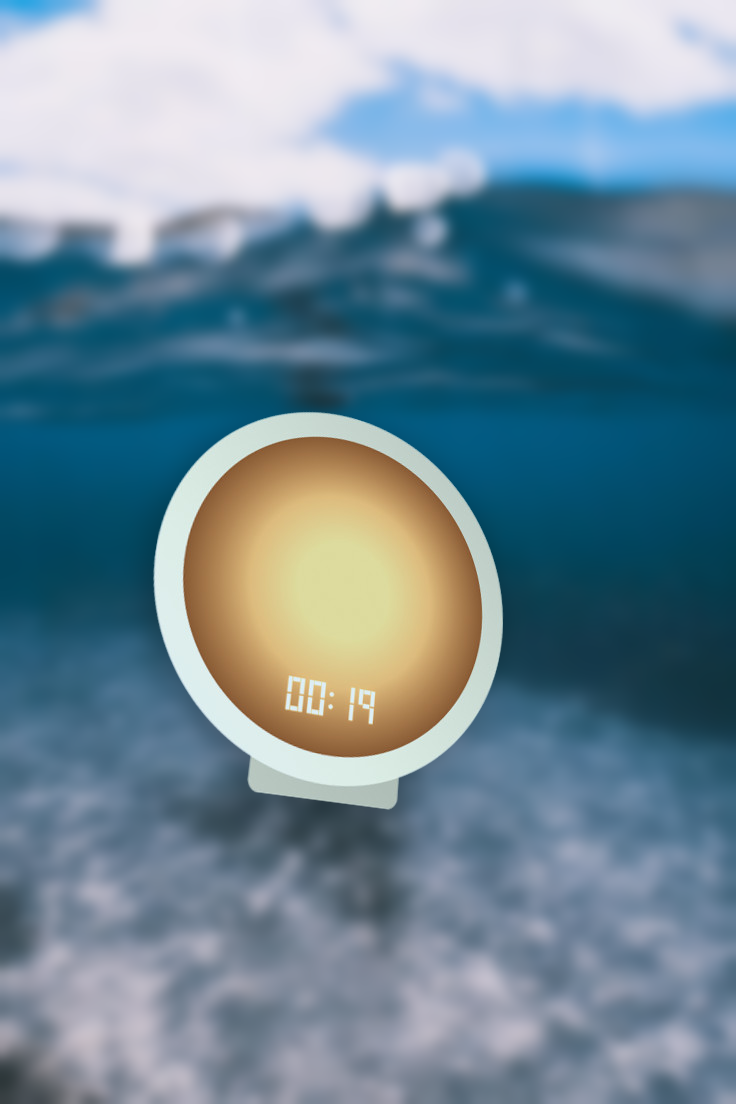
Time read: 0h19
